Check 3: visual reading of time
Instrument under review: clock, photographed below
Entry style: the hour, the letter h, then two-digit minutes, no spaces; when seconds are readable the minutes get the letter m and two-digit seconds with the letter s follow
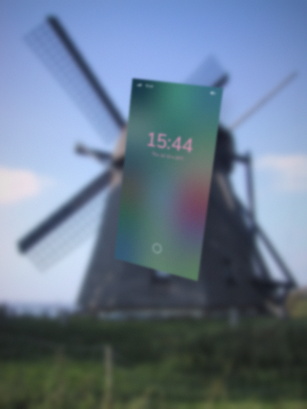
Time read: 15h44
